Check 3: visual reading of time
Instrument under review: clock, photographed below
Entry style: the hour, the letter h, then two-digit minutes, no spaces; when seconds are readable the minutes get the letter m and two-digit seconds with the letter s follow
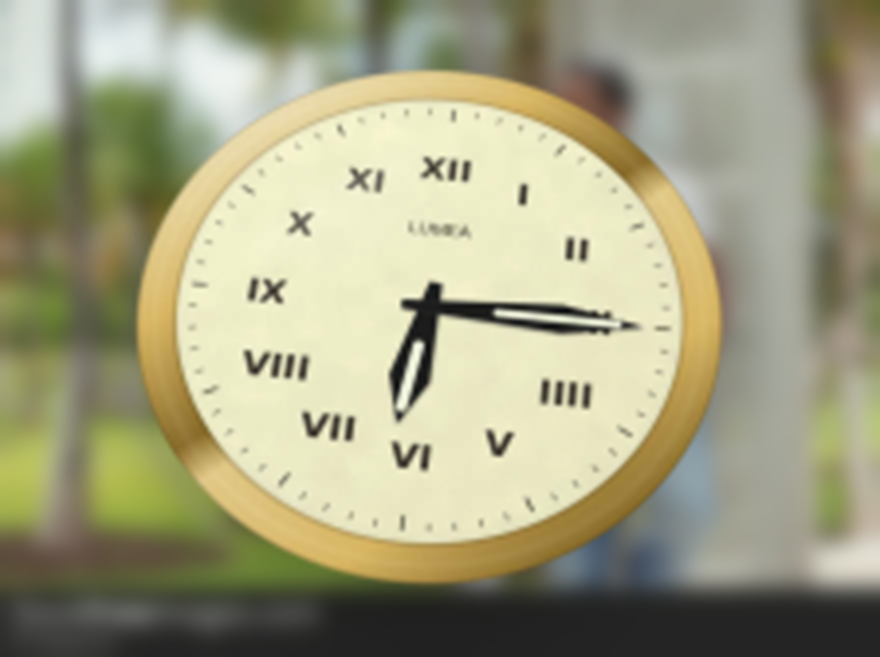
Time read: 6h15
